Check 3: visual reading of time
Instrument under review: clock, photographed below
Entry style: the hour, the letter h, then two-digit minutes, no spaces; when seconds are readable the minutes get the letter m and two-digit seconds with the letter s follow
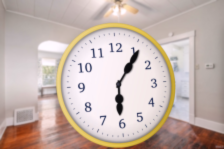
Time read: 6h06
